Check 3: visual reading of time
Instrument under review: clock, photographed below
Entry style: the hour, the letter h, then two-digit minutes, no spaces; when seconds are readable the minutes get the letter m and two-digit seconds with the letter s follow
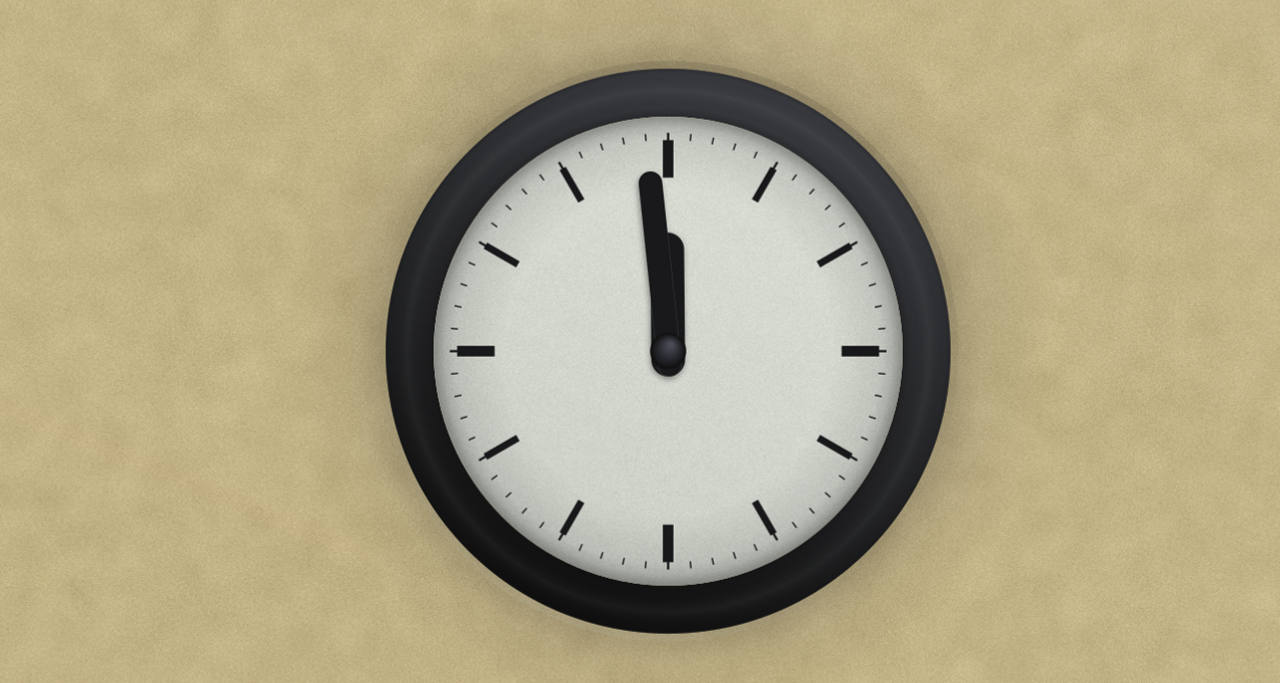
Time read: 11h59
